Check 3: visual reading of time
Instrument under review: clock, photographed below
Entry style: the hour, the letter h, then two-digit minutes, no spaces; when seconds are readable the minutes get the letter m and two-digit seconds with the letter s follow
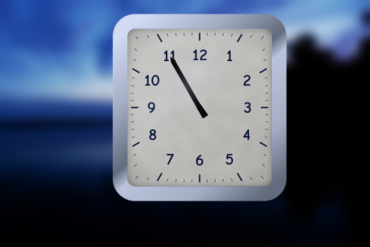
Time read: 10h55
